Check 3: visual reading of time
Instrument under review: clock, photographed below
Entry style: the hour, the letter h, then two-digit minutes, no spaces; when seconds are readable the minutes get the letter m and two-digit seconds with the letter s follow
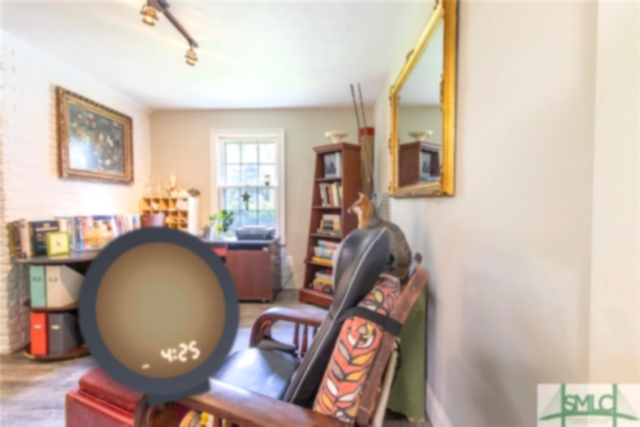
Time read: 4h25
